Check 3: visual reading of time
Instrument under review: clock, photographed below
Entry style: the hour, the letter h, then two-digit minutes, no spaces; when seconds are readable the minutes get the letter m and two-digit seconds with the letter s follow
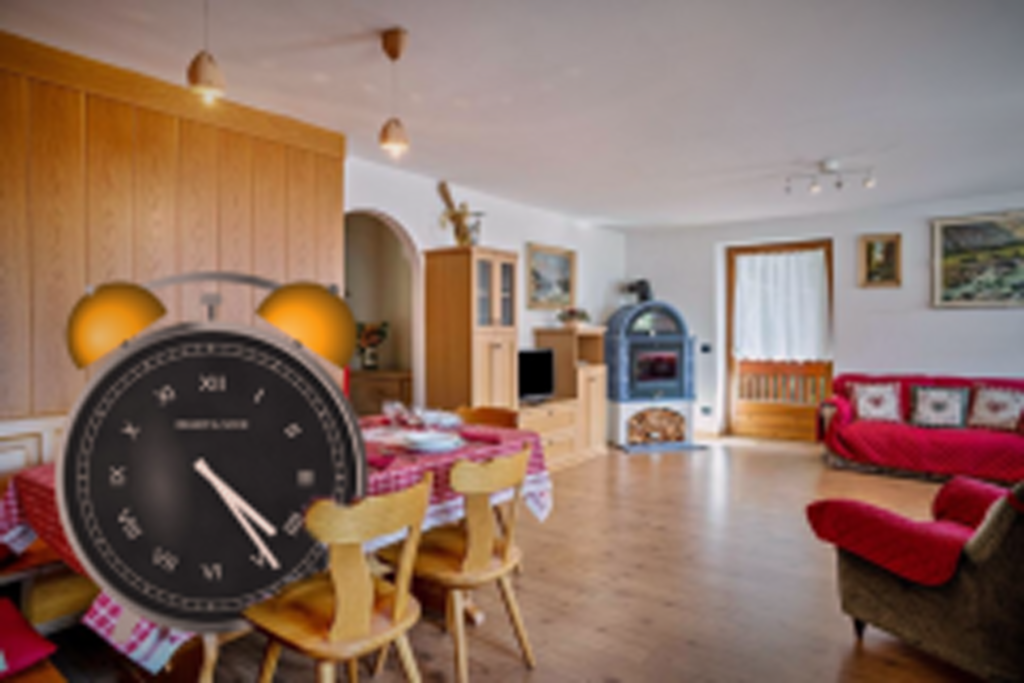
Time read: 4h24
